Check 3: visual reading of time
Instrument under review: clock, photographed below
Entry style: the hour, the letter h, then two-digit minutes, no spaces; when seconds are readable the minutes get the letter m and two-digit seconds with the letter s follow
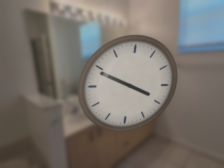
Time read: 3h49
